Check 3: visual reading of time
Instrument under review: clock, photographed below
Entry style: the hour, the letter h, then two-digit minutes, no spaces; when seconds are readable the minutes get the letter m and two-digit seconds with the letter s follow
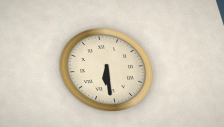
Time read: 6h31
